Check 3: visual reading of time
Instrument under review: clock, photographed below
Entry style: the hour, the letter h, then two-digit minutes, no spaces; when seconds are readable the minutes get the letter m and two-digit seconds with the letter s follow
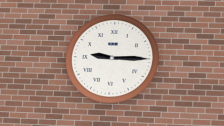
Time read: 9h15
